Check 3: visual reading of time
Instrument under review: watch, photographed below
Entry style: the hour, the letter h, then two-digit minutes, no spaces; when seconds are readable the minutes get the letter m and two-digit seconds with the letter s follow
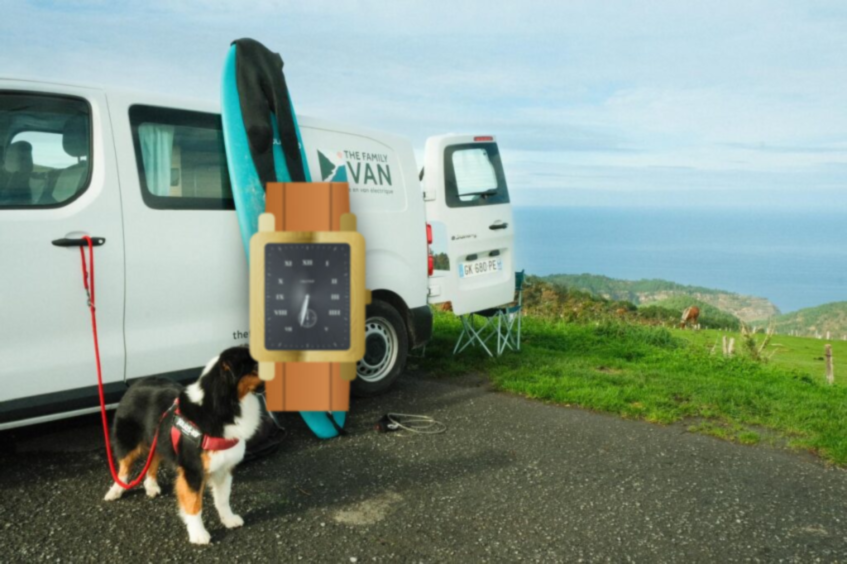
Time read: 6h32
